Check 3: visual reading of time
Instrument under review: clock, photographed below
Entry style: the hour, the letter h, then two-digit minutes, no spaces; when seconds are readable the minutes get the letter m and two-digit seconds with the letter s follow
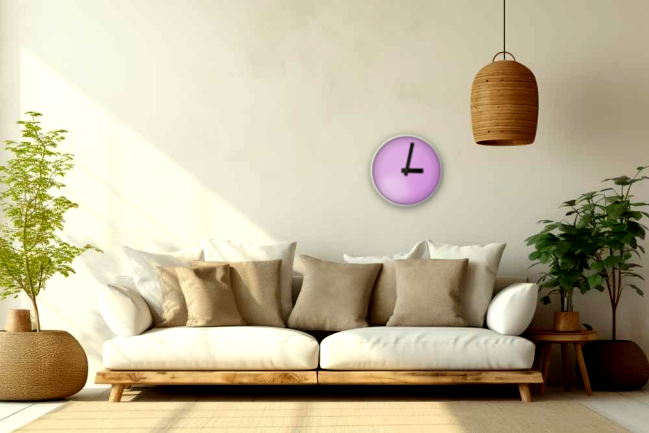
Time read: 3h02
